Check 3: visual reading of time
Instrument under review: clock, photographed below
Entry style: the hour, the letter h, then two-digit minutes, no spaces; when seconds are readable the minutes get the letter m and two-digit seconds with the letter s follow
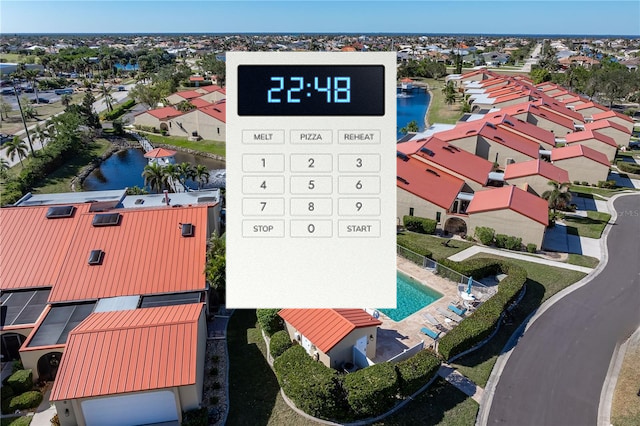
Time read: 22h48
